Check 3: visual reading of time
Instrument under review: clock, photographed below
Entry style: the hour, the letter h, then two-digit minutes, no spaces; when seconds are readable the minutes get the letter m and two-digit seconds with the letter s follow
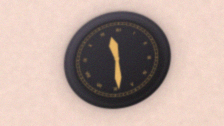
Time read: 11h29
